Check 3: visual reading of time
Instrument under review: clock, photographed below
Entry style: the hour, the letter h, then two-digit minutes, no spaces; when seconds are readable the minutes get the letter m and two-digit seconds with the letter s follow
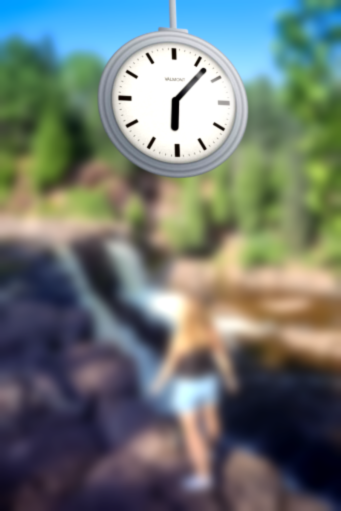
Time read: 6h07
